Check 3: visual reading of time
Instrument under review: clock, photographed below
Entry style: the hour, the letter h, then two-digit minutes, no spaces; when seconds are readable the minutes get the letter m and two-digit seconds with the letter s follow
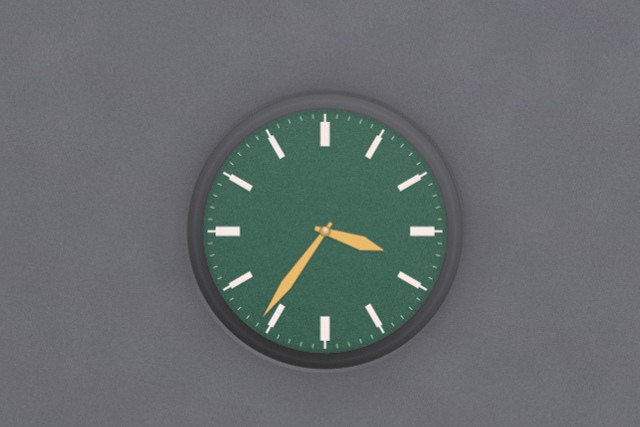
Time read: 3h36
